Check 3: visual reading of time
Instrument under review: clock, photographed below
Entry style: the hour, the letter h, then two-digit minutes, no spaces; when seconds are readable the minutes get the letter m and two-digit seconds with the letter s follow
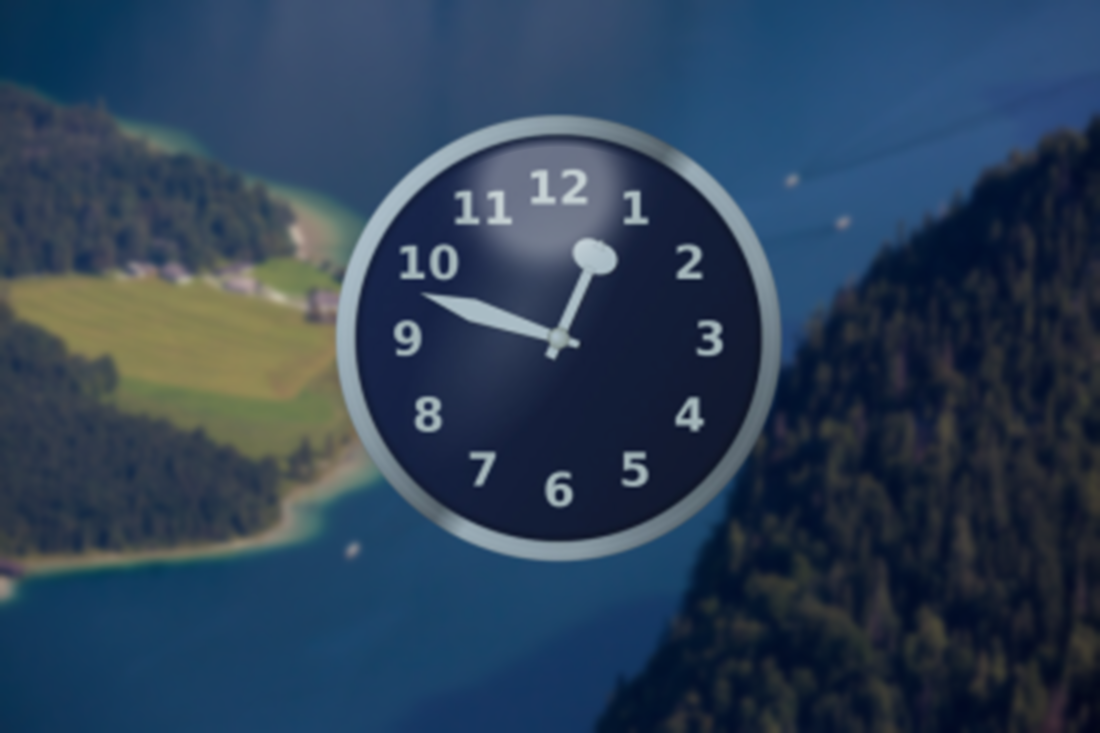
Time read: 12h48
